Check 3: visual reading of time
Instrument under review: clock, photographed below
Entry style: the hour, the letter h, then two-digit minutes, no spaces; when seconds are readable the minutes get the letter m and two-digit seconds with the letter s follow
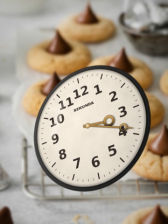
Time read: 3h19
